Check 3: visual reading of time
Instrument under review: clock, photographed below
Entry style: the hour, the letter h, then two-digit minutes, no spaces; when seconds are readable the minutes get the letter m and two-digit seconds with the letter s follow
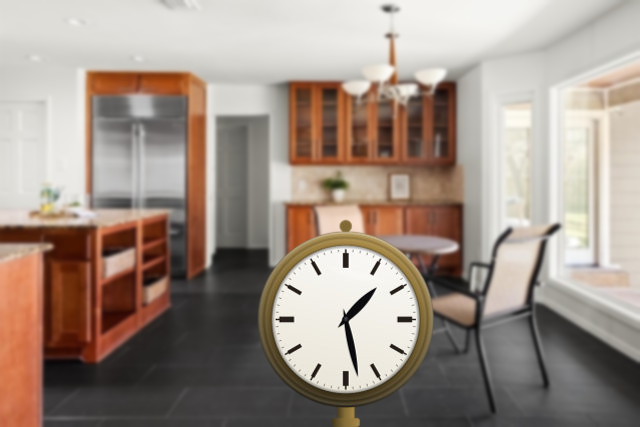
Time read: 1h28
